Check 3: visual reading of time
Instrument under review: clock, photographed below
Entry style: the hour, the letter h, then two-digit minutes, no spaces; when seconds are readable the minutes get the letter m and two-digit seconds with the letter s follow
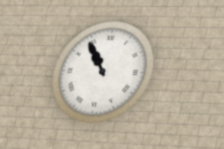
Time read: 10h54
